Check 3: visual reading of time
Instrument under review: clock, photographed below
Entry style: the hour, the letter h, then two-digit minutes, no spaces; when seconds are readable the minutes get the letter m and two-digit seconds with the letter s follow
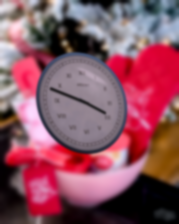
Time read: 3h48
